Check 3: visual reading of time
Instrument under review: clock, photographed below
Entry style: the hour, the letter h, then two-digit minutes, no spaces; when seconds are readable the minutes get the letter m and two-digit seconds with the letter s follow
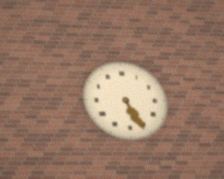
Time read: 5h26
